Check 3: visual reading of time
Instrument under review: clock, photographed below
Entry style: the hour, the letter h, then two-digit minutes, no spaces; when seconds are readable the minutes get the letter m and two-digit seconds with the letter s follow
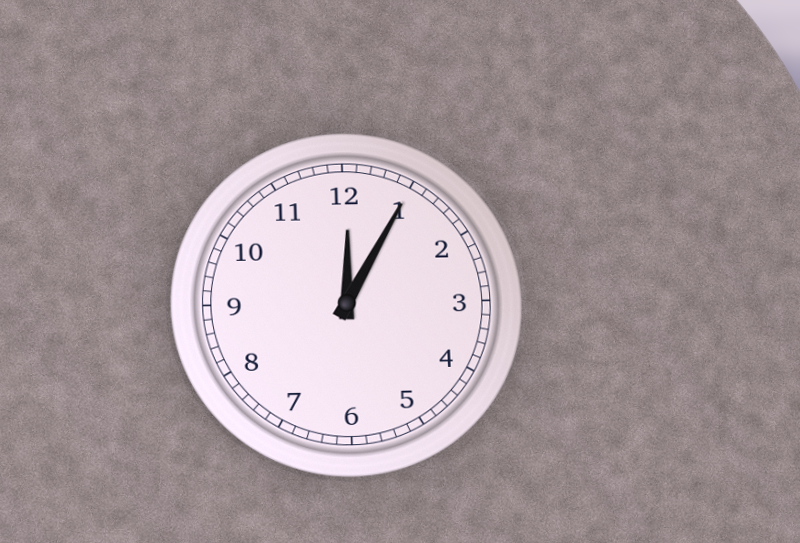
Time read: 12h05
